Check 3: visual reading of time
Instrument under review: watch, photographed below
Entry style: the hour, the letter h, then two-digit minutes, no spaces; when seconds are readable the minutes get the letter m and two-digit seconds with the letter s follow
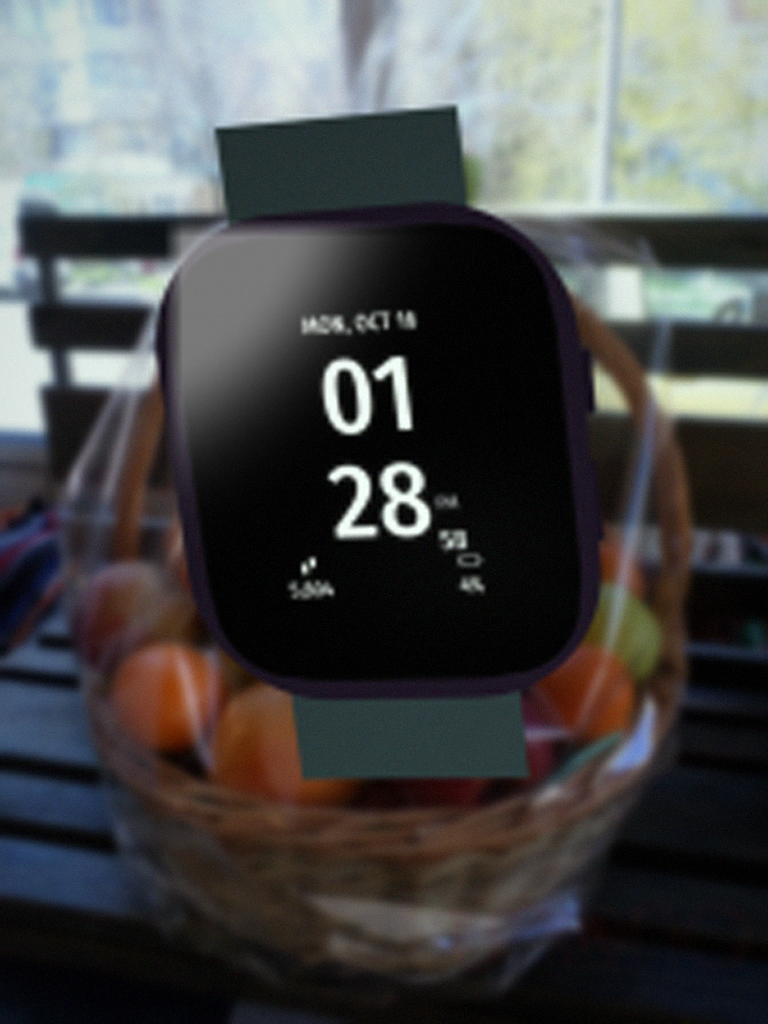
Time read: 1h28
